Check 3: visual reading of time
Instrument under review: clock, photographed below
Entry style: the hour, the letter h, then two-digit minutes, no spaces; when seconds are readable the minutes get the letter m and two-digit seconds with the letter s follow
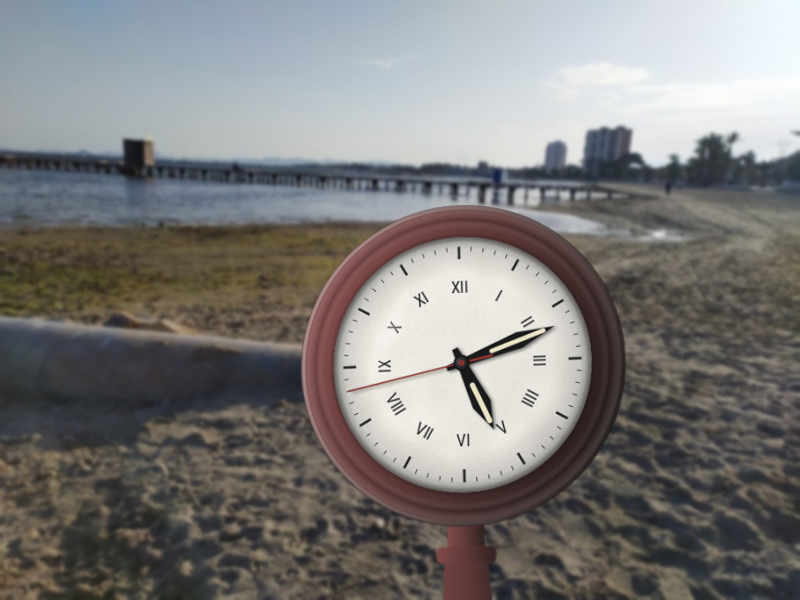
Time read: 5h11m43s
